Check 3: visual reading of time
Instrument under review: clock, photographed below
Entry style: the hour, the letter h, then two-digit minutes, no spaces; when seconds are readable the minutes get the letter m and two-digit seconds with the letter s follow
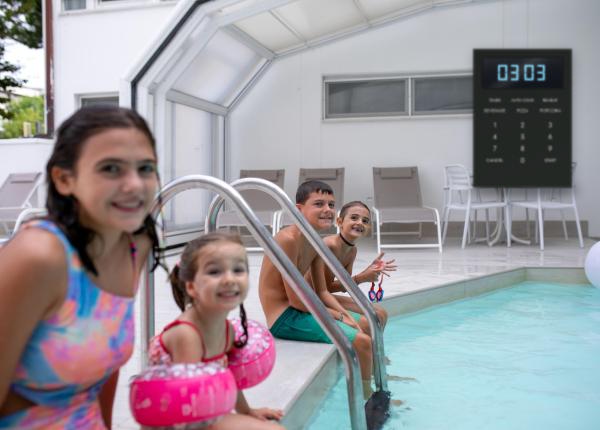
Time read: 3h03
